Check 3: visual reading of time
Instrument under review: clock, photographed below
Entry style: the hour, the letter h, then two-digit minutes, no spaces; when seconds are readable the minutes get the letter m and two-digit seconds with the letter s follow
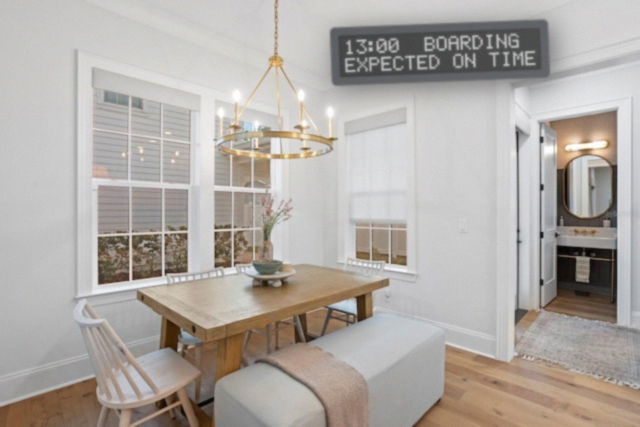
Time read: 13h00
